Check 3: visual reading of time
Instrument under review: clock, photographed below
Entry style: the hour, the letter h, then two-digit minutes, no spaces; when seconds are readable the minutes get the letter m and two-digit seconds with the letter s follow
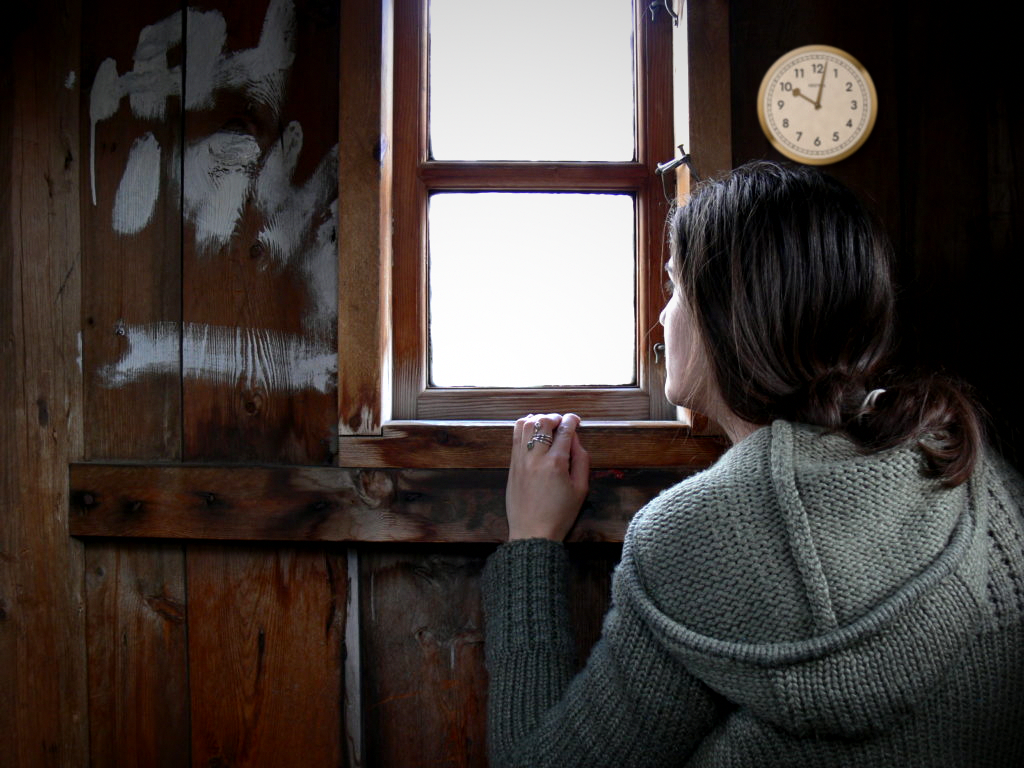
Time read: 10h02
